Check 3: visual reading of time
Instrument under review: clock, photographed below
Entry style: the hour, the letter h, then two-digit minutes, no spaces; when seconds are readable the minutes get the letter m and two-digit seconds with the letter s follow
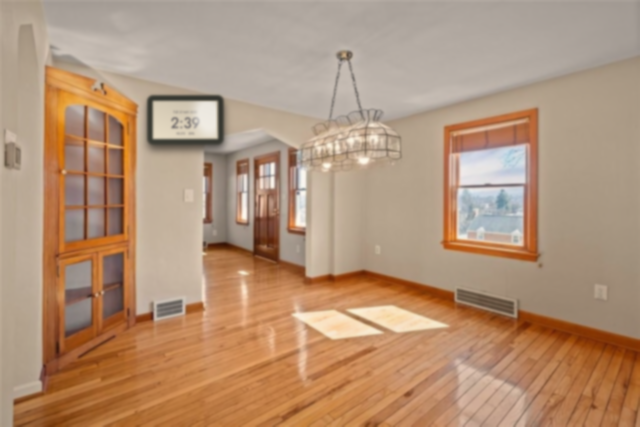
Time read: 2h39
